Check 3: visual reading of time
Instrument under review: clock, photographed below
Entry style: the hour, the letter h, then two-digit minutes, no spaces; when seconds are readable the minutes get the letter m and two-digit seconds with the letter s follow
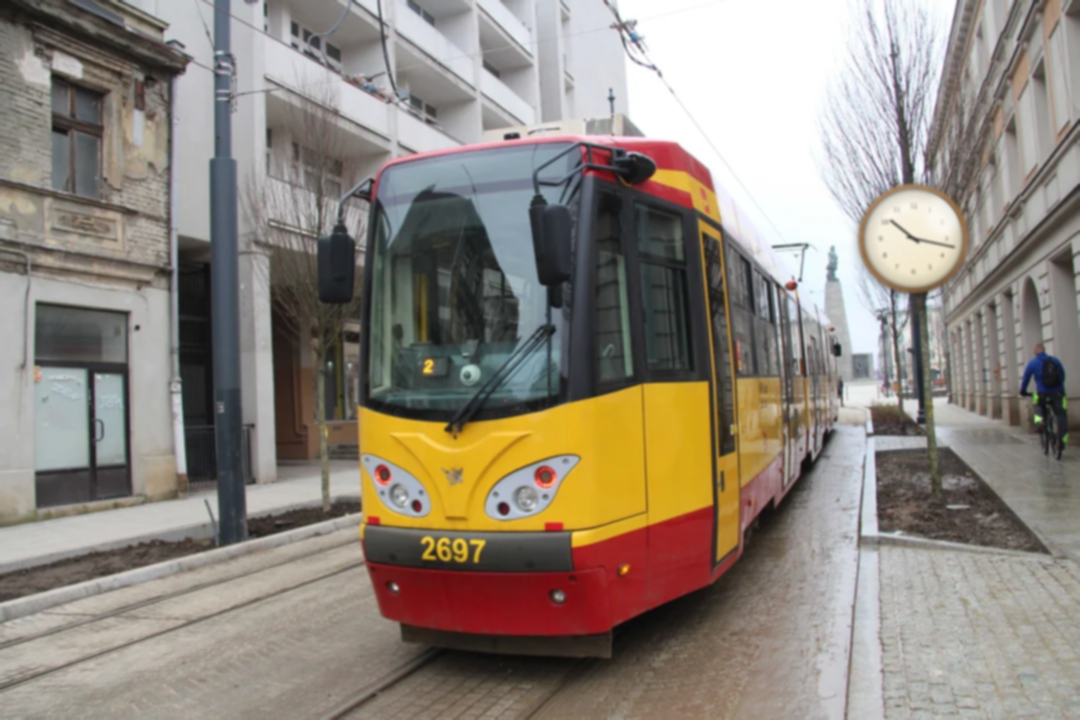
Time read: 10h17
